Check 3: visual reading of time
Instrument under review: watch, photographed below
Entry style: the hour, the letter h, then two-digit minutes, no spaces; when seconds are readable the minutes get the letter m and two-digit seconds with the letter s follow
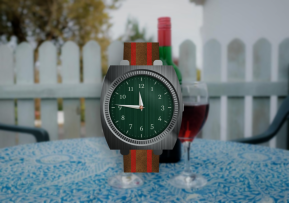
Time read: 11h46
